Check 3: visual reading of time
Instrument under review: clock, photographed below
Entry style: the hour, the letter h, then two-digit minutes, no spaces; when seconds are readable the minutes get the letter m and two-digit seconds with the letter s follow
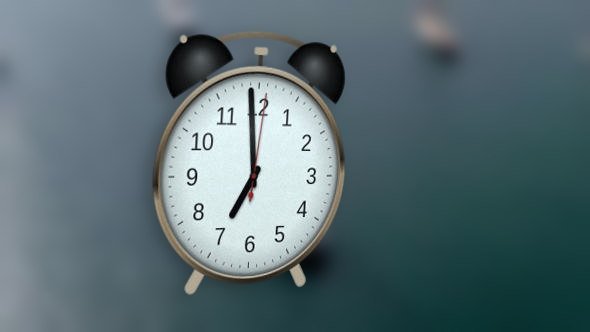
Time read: 6h59m01s
